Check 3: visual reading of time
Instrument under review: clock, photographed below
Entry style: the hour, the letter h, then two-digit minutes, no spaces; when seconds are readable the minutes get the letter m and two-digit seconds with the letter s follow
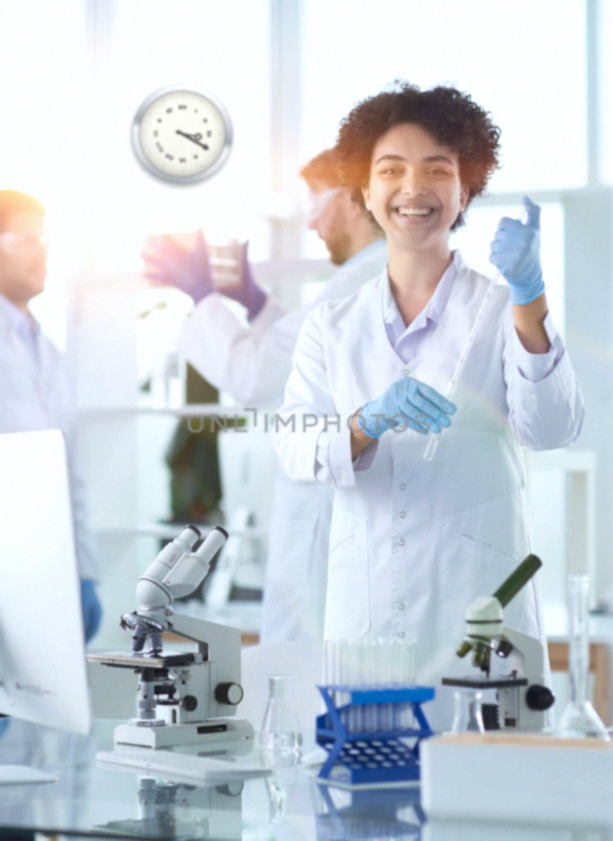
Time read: 3h20
